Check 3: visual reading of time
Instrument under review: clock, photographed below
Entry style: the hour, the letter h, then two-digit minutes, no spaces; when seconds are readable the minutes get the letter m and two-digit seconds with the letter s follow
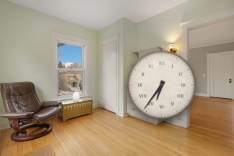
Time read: 6h36
